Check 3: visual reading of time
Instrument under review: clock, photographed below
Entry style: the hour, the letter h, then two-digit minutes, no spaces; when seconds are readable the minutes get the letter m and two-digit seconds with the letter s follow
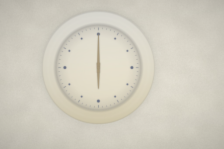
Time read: 6h00
